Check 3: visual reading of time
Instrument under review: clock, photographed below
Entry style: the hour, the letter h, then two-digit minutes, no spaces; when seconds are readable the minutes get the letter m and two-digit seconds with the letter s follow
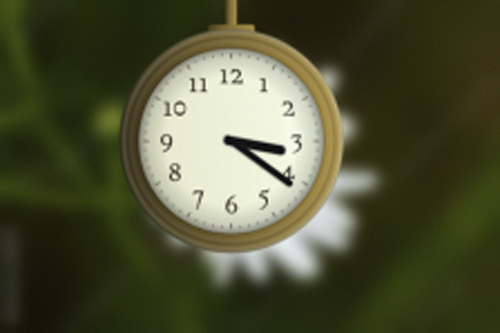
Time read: 3h21
